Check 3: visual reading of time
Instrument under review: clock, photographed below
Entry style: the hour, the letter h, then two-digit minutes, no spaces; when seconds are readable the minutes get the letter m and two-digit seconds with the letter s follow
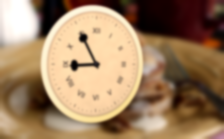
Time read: 8h55
